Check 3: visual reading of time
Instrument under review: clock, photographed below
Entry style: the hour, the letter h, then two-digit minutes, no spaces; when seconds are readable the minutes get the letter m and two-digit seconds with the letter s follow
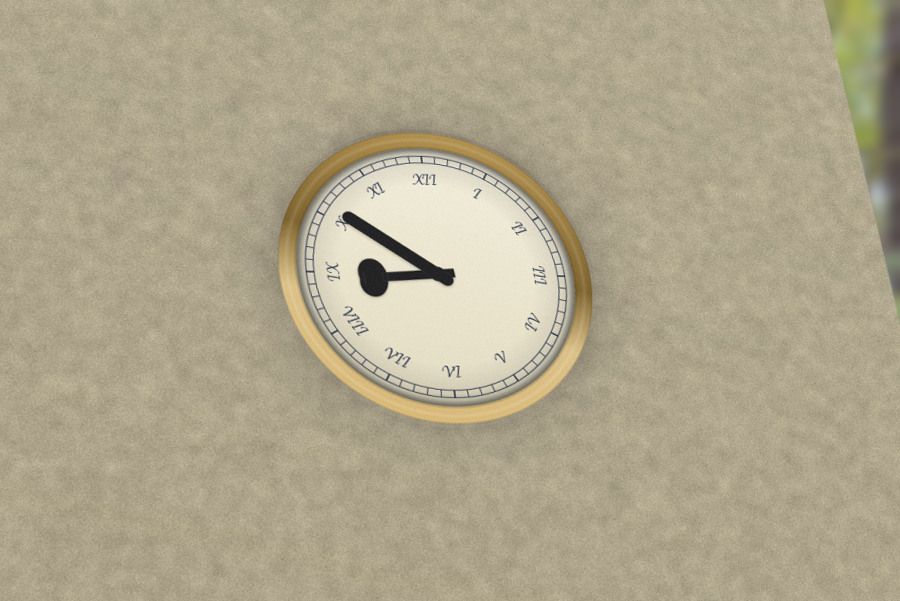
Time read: 8h51
